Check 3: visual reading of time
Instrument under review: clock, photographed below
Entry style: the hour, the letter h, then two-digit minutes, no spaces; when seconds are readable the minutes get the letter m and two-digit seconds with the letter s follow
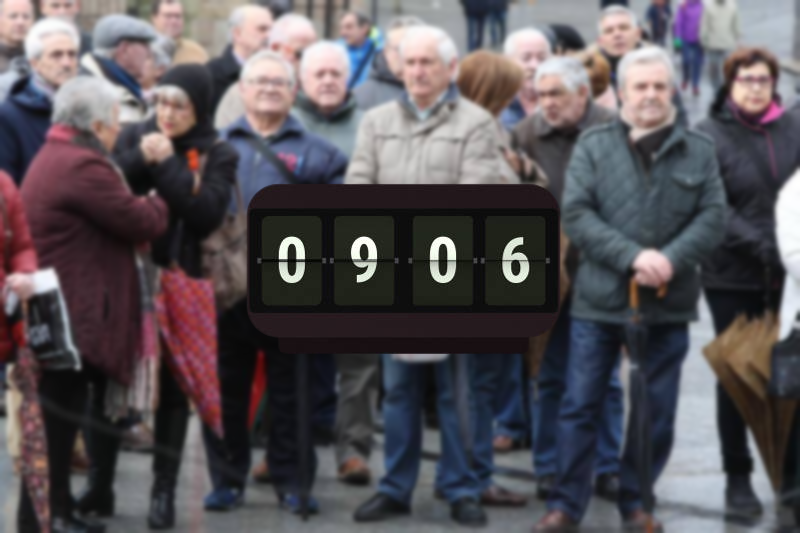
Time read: 9h06
